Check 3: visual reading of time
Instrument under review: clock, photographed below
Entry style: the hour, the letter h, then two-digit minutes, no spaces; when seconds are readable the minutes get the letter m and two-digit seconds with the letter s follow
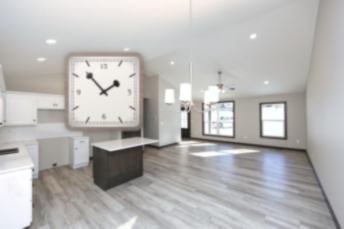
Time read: 1h53
